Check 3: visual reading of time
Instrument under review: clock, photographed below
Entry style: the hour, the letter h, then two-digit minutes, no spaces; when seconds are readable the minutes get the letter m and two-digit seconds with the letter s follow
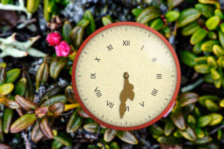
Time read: 5h31
